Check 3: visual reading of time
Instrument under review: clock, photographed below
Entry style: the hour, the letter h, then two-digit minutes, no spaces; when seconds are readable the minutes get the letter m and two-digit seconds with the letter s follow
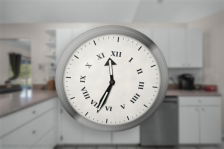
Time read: 11h33
